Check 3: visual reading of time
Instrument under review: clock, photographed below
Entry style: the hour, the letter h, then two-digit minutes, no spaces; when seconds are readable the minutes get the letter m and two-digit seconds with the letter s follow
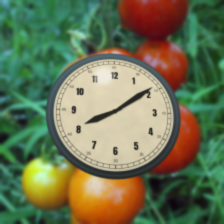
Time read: 8h09
